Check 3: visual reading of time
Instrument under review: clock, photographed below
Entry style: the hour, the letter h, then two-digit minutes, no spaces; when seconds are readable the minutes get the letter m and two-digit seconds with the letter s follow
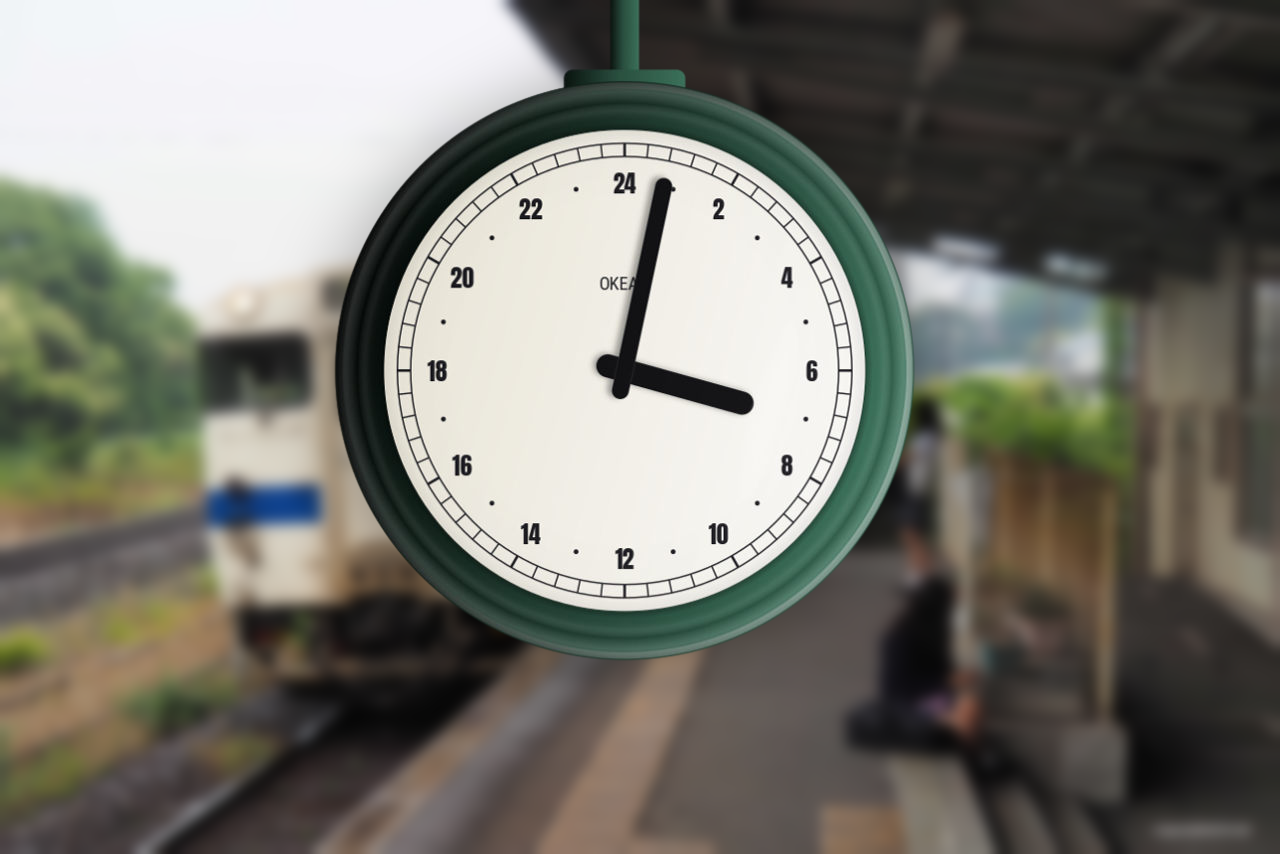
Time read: 7h02
